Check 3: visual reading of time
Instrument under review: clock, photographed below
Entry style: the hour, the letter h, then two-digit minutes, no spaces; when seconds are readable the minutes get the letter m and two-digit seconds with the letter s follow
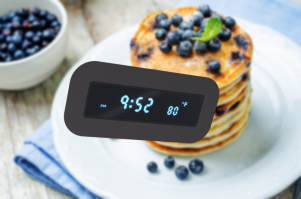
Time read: 9h52
